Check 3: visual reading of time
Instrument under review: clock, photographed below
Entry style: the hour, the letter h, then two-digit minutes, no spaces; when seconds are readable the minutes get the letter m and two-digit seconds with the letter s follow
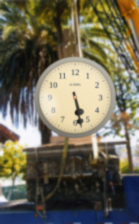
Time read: 5h28
